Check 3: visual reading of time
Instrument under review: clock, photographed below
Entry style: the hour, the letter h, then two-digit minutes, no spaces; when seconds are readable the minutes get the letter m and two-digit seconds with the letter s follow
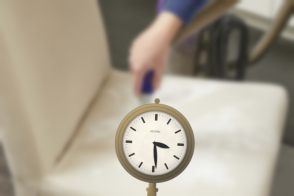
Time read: 3h29
